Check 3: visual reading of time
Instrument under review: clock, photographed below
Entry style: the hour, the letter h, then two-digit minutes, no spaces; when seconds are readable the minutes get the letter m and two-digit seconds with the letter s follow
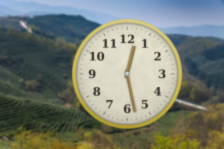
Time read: 12h28
